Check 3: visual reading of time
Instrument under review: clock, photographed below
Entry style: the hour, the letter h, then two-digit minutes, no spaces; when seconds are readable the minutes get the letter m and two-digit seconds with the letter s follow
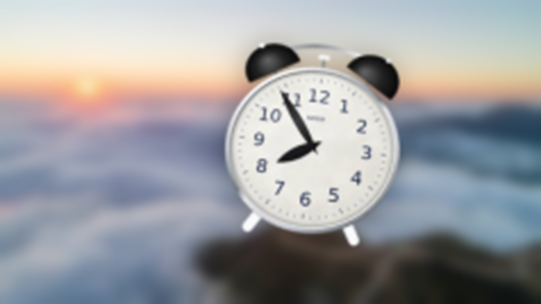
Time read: 7h54
